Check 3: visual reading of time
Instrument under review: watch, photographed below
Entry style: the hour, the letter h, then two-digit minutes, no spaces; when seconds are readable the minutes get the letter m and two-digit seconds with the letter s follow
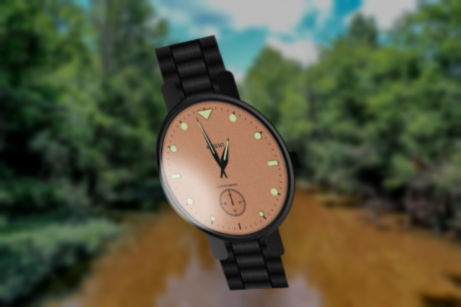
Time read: 12h58
